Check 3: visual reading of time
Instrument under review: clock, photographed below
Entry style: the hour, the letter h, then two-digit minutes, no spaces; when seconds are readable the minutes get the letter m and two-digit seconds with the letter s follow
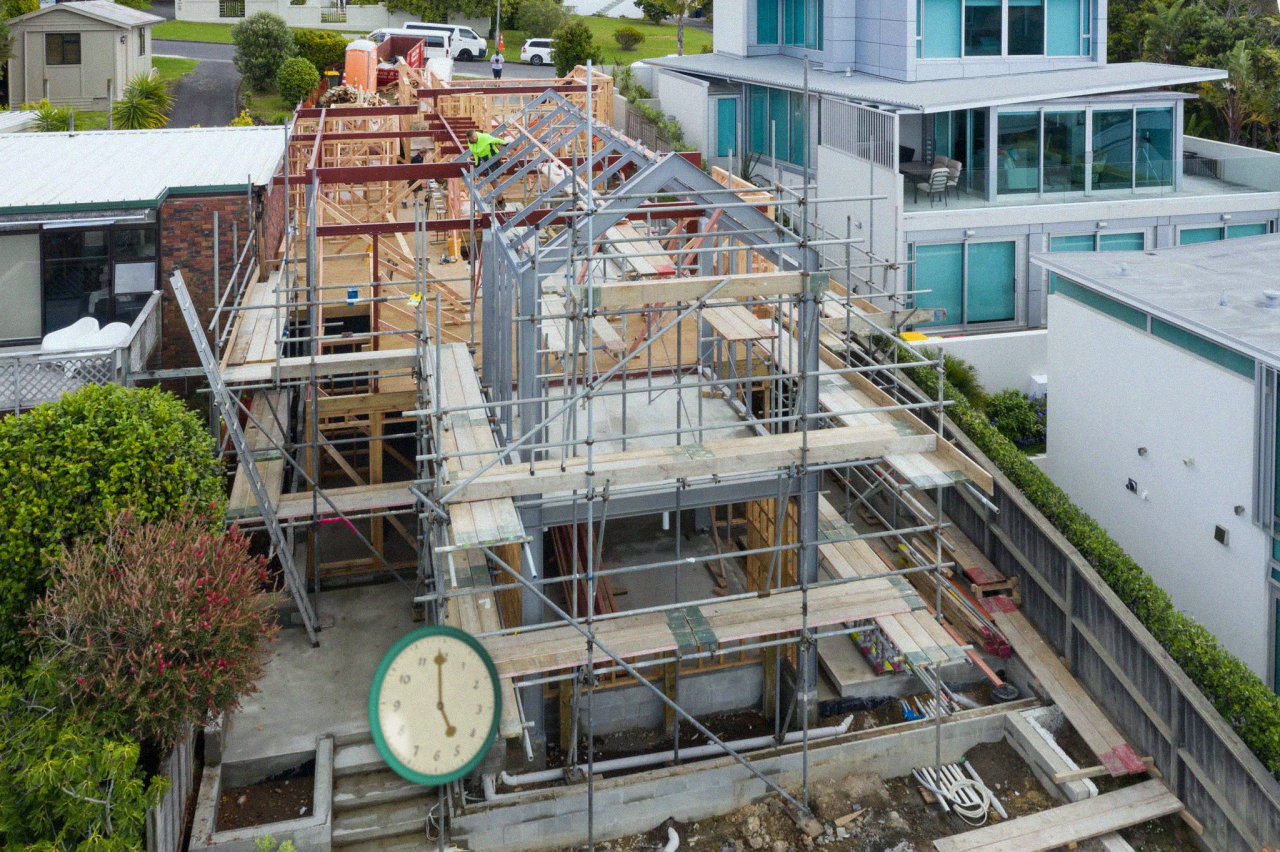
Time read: 4h59
